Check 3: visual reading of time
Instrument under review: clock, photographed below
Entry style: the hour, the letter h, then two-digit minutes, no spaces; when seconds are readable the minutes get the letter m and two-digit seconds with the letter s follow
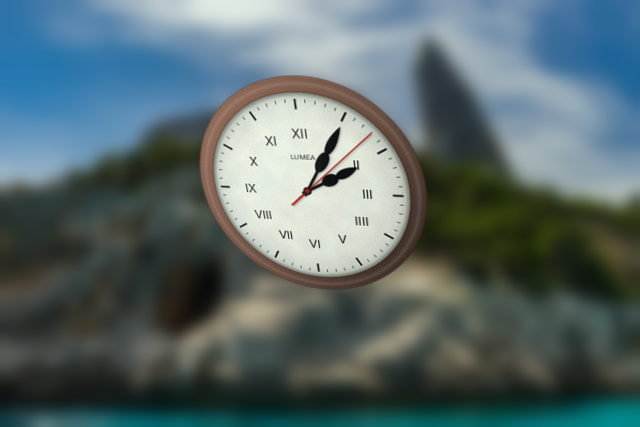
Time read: 2h05m08s
